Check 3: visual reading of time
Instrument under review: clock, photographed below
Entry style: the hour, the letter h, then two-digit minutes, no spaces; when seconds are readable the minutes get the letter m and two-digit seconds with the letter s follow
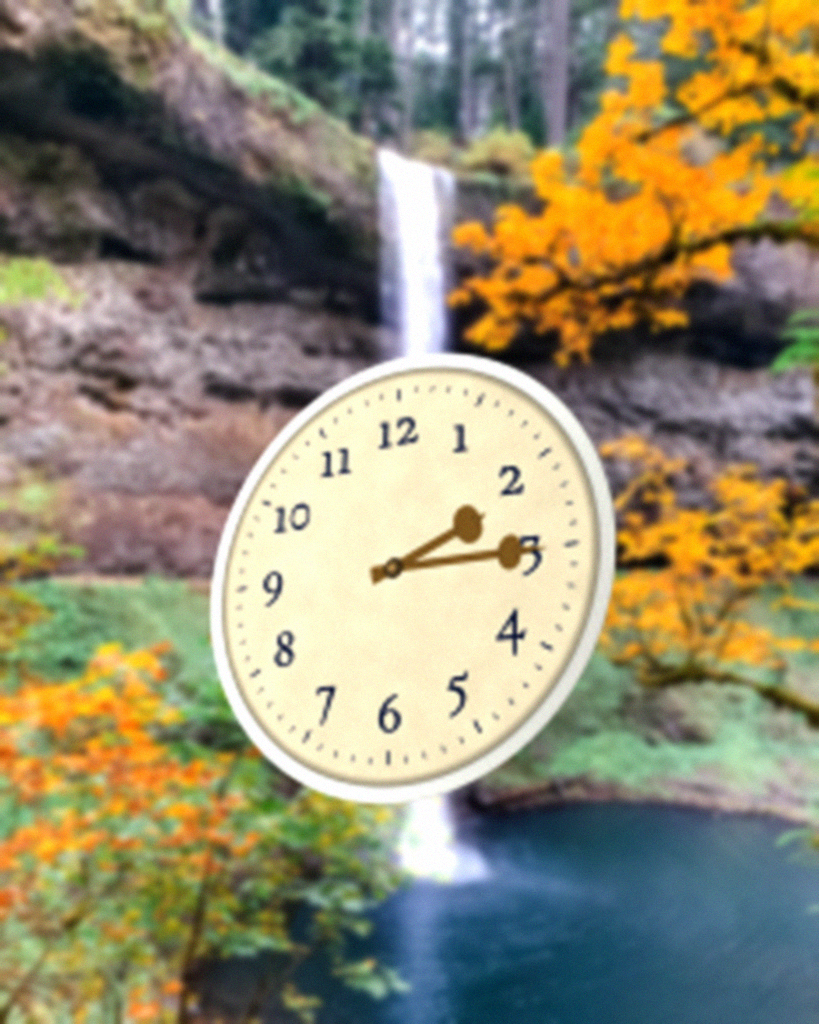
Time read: 2h15
